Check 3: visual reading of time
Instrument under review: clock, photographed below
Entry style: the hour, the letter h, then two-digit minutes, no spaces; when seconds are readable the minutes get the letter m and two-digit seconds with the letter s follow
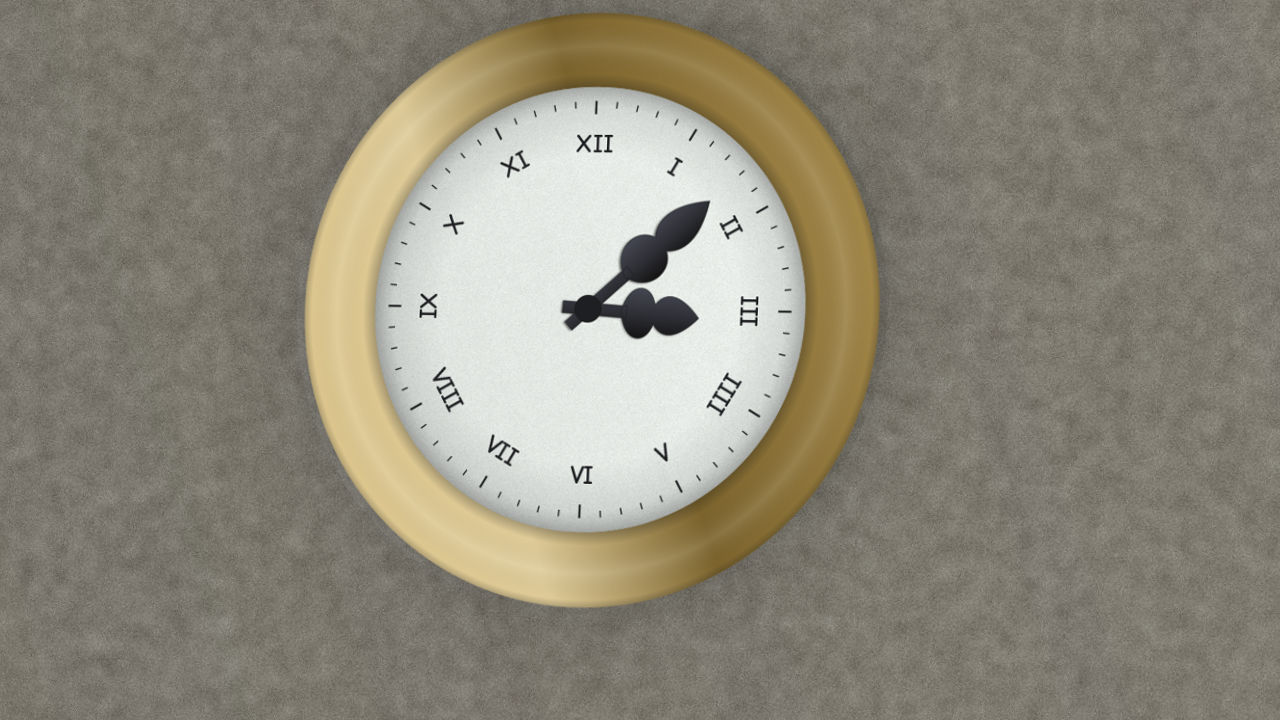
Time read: 3h08
